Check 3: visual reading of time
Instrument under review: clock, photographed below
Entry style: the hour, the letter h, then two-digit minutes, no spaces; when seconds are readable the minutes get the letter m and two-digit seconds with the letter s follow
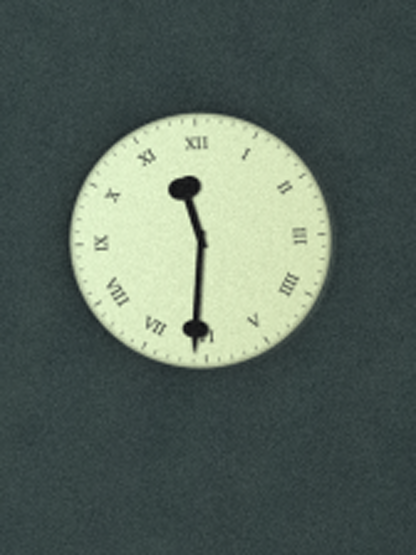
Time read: 11h31
